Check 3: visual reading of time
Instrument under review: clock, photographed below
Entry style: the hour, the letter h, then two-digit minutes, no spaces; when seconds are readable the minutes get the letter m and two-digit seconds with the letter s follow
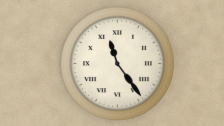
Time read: 11h24
